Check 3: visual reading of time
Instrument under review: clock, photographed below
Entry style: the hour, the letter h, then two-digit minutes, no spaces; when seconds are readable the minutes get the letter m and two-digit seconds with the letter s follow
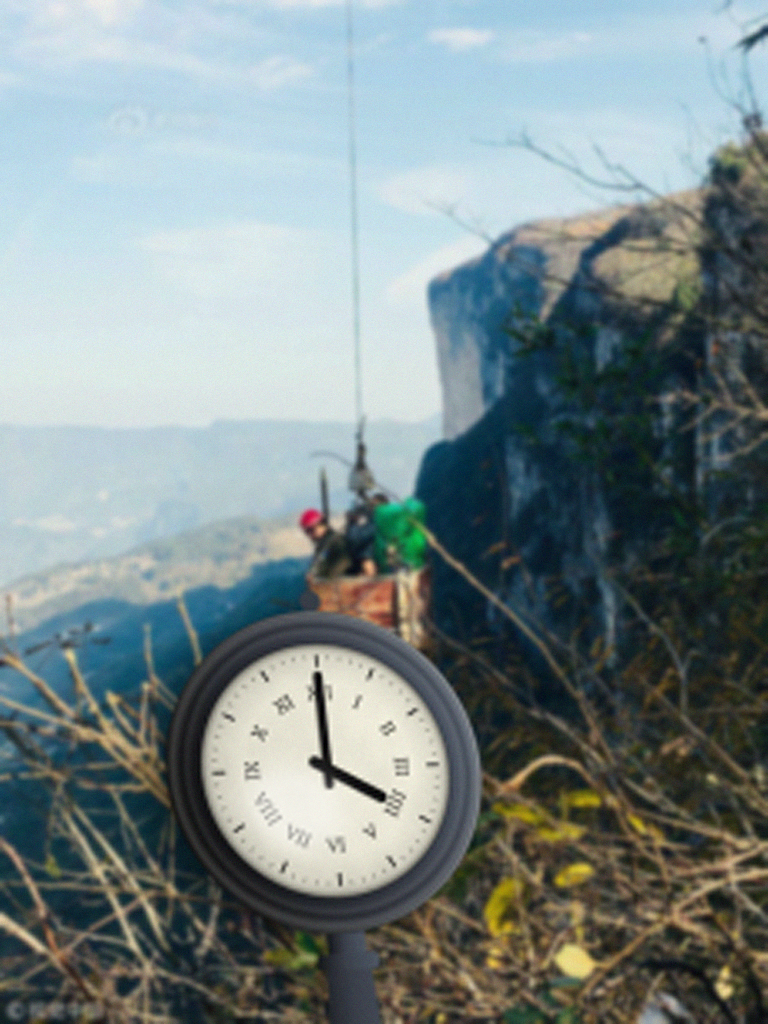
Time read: 4h00
